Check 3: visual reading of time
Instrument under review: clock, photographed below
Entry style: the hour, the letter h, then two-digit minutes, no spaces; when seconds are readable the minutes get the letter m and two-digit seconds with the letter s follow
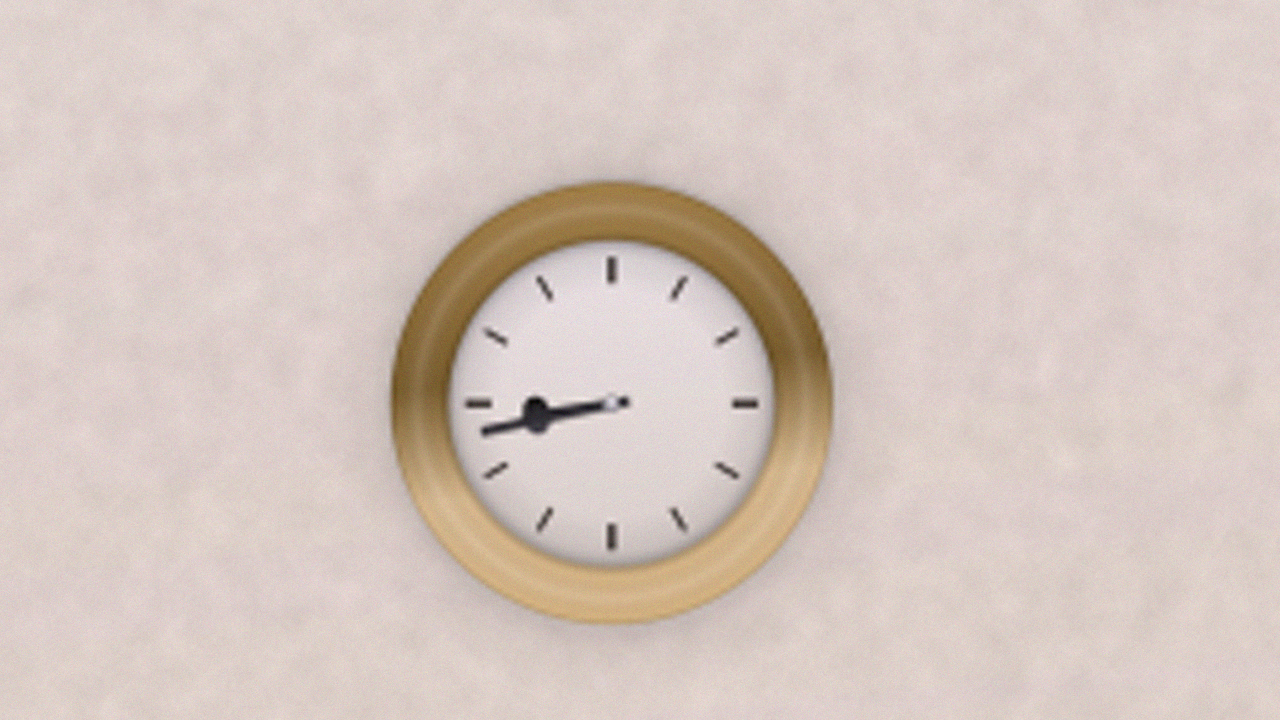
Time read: 8h43
